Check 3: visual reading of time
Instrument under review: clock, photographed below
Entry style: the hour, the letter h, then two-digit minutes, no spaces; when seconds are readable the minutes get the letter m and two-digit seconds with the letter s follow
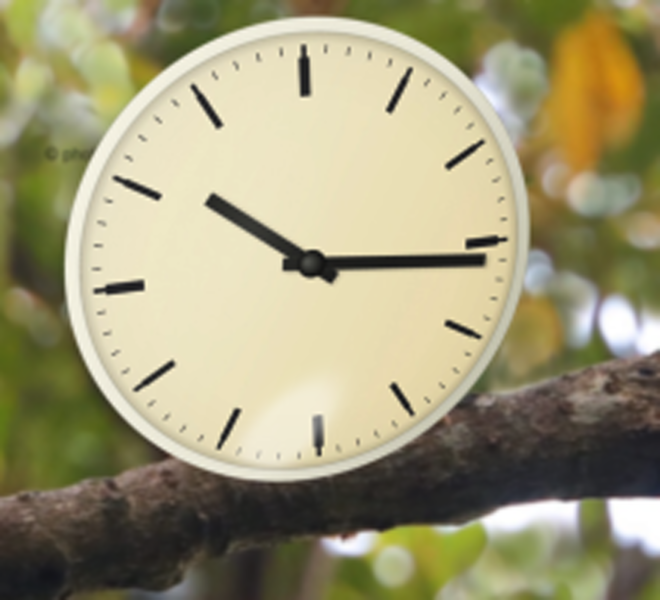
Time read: 10h16
